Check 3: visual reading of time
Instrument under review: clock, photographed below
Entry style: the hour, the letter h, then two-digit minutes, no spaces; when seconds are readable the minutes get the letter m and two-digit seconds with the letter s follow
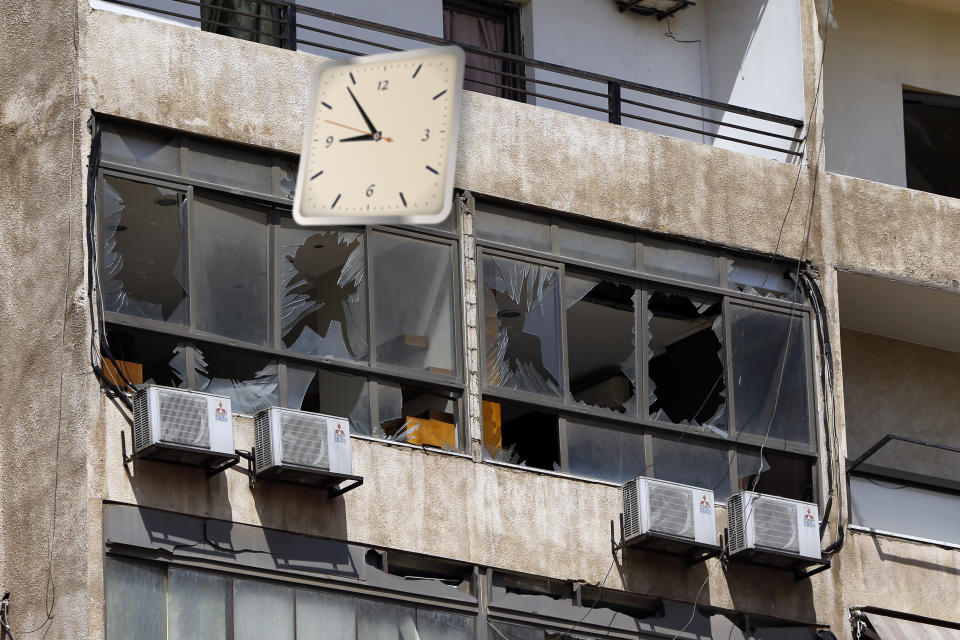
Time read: 8h53m48s
